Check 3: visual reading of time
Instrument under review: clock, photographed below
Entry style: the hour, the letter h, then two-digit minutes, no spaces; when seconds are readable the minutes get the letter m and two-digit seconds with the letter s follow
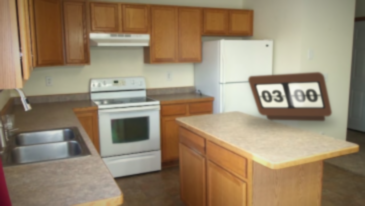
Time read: 3h00
